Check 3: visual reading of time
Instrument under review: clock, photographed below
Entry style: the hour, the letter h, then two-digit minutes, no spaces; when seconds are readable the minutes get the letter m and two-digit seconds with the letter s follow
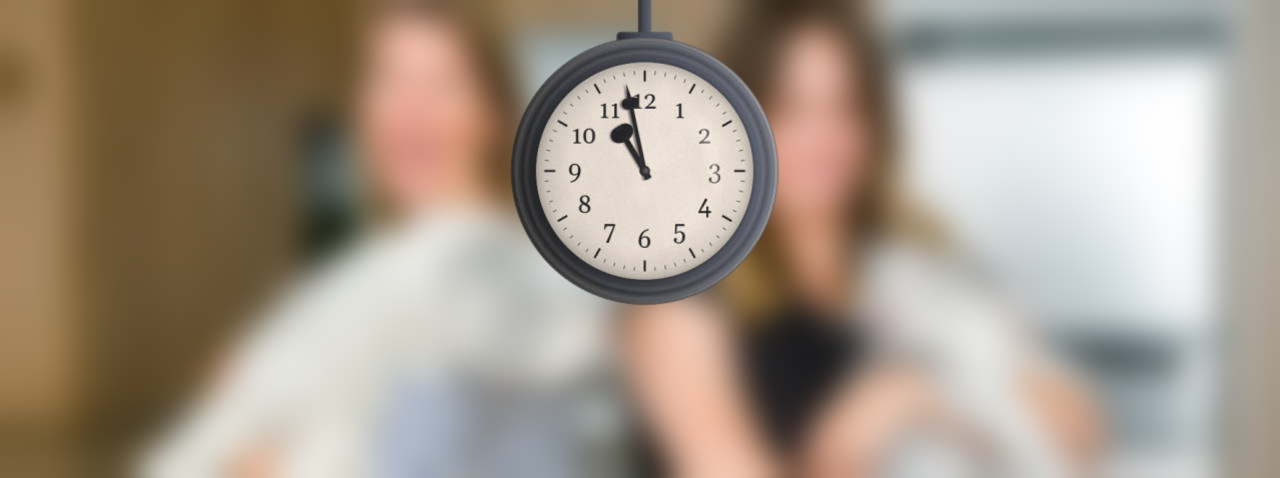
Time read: 10h58
